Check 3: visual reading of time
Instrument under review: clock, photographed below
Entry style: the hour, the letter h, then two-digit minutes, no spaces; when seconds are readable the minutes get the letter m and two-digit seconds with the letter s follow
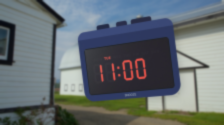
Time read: 11h00
